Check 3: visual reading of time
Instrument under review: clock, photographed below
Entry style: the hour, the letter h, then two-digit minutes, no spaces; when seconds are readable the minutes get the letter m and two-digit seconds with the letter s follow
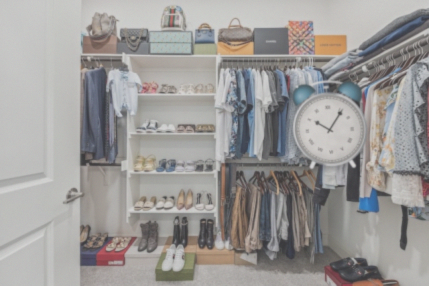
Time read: 10h06
